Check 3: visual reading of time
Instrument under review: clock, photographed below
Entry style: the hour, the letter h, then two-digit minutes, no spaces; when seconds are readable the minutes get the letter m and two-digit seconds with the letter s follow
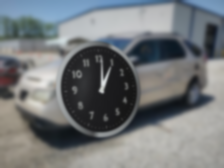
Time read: 1h01
